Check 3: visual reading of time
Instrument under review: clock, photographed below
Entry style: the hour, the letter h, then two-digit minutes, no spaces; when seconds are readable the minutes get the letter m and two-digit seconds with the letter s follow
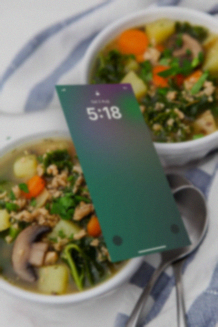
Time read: 5h18
